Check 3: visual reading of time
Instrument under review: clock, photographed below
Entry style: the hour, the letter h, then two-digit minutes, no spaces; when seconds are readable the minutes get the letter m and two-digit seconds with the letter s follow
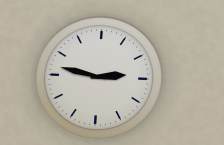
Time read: 2h47
